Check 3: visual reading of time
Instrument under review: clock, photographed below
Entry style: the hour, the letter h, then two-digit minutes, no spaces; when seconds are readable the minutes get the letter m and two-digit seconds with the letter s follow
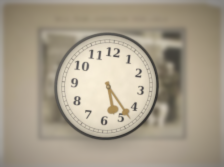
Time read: 5h23
